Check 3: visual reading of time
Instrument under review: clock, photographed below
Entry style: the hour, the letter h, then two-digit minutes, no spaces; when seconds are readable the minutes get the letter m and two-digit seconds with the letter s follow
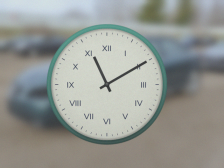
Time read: 11h10
